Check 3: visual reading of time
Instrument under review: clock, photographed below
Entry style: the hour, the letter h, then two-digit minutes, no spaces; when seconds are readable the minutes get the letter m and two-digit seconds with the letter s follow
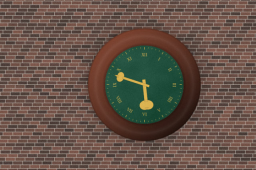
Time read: 5h48
